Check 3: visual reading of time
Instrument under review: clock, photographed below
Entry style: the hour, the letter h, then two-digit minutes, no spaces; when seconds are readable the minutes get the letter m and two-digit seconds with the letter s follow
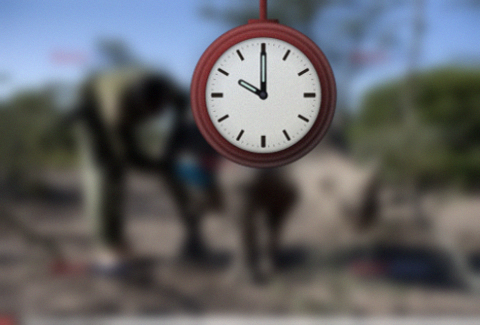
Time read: 10h00
